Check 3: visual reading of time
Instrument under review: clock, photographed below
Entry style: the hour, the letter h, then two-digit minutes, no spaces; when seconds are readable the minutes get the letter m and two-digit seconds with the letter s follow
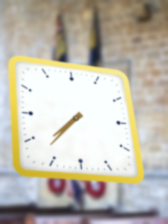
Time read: 7h37
